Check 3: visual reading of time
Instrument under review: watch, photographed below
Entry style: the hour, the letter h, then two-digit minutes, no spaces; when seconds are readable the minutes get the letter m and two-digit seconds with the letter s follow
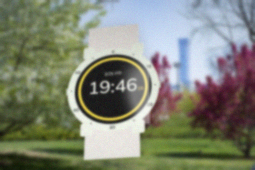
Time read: 19h46
